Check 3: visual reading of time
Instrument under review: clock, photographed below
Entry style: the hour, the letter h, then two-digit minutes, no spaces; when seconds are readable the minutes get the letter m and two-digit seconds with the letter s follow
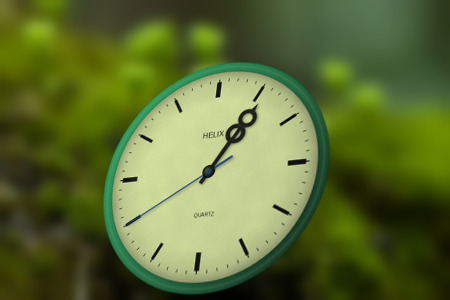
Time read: 1h05m40s
